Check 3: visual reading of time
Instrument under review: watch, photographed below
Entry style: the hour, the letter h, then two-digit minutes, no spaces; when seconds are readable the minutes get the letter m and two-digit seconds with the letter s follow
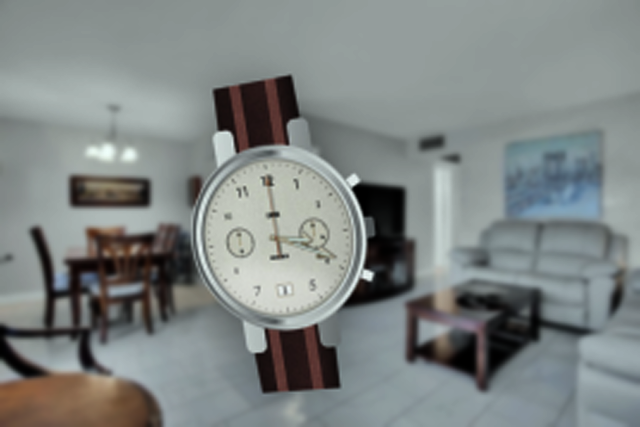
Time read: 3h19
